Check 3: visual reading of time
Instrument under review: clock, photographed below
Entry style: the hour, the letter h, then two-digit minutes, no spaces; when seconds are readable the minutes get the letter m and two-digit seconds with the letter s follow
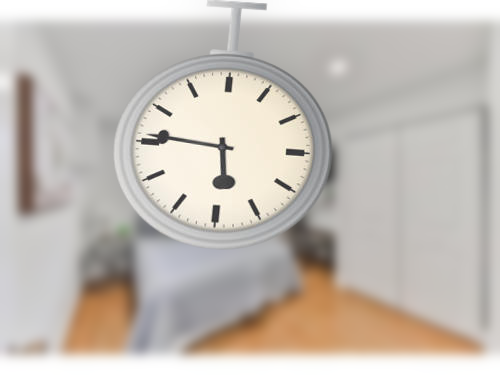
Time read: 5h46
